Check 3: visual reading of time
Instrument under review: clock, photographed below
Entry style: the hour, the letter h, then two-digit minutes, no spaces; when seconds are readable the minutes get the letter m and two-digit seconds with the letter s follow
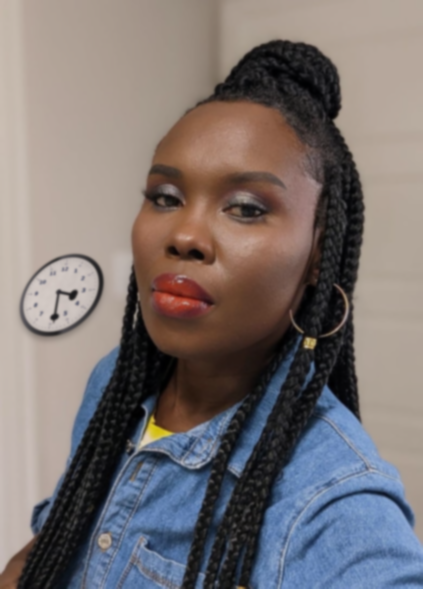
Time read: 3h29
